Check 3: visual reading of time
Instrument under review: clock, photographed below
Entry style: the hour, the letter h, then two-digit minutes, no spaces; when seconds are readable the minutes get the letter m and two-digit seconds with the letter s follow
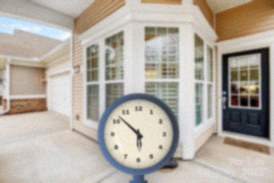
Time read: 5h52
